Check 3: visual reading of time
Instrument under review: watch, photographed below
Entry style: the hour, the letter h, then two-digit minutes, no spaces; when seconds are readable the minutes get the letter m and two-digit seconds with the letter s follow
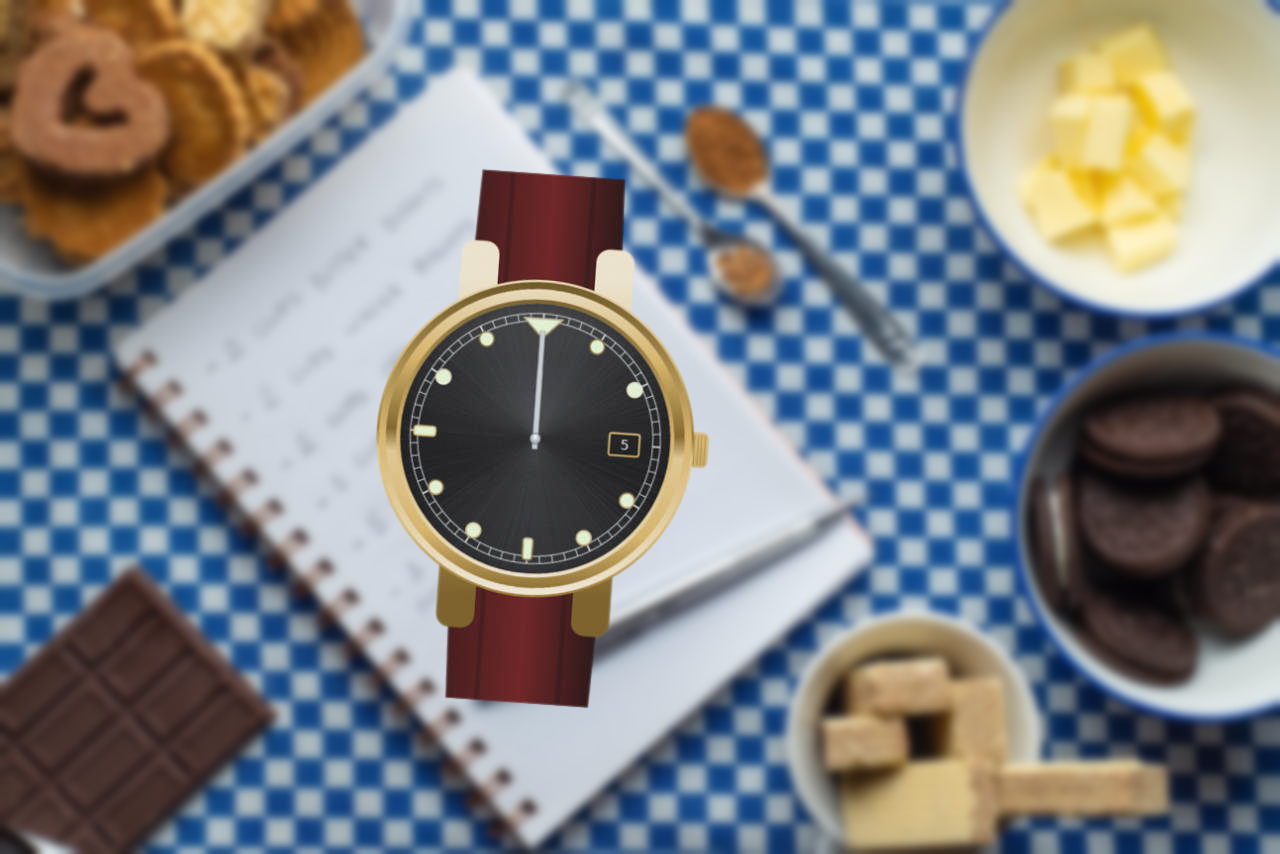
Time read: 12h00
